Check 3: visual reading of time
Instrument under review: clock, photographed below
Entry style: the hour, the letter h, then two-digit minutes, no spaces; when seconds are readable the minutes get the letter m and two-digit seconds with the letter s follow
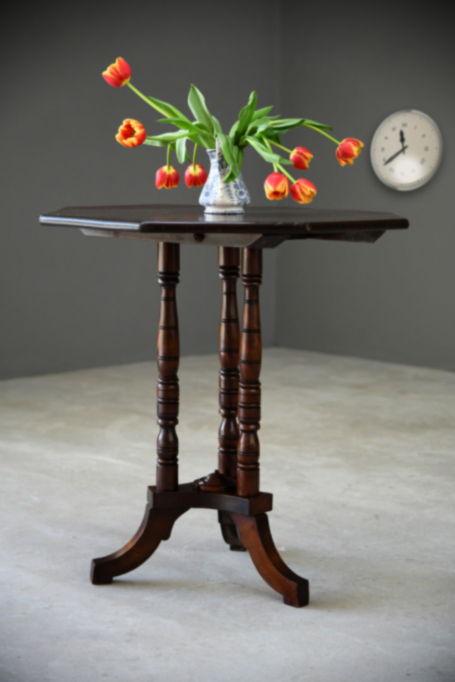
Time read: 11h39
